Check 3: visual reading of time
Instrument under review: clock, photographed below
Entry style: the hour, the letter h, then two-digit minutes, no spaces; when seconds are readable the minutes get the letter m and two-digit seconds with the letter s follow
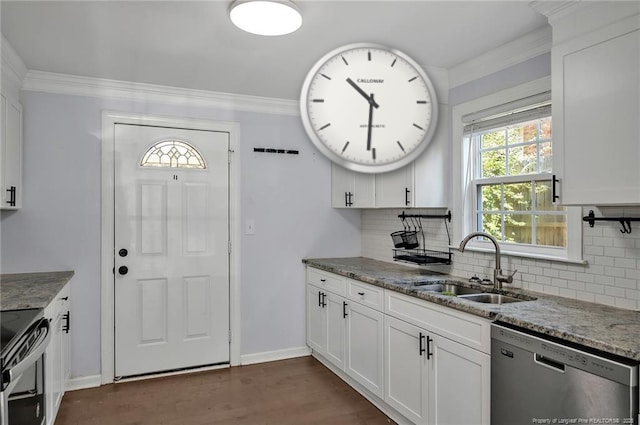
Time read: 10h31
